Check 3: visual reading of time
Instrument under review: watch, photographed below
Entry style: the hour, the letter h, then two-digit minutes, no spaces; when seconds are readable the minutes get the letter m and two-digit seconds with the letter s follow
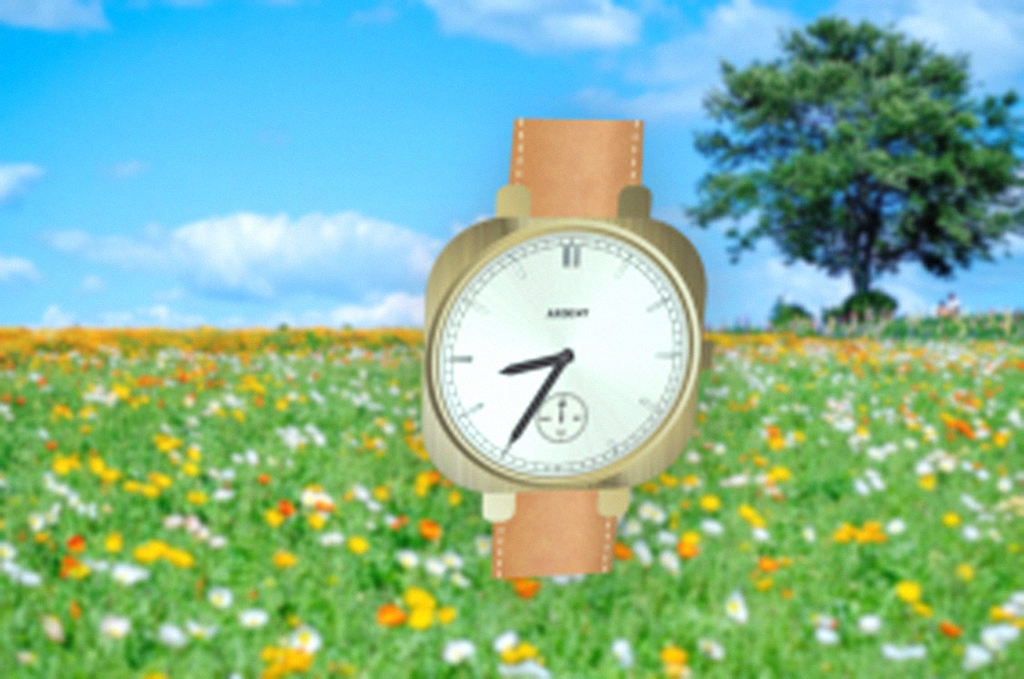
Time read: 8h35
